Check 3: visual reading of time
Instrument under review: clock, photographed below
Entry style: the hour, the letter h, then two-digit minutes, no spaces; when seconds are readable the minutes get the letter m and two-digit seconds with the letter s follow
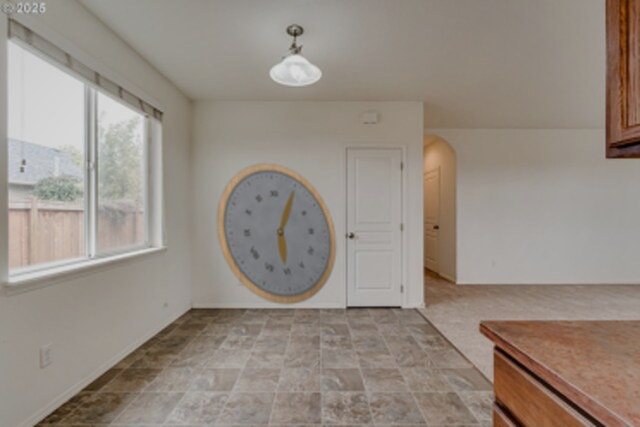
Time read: 6h05
